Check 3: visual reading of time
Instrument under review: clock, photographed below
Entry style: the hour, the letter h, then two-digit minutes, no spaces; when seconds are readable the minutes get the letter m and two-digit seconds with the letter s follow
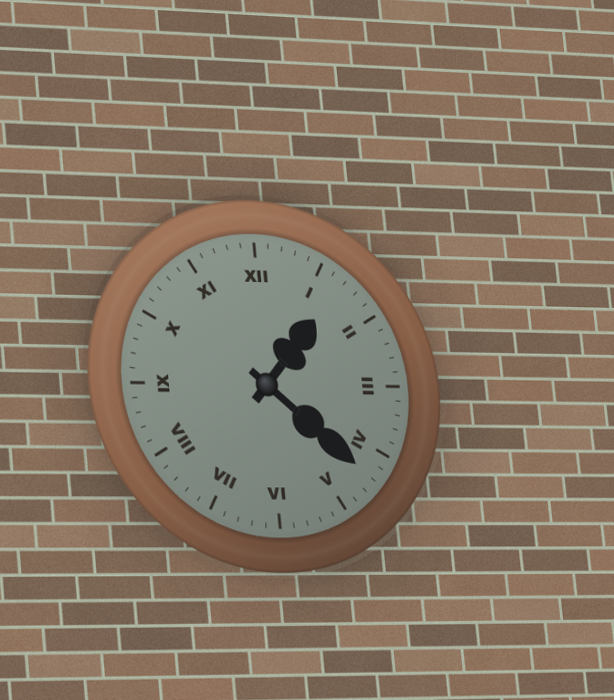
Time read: 1h22
